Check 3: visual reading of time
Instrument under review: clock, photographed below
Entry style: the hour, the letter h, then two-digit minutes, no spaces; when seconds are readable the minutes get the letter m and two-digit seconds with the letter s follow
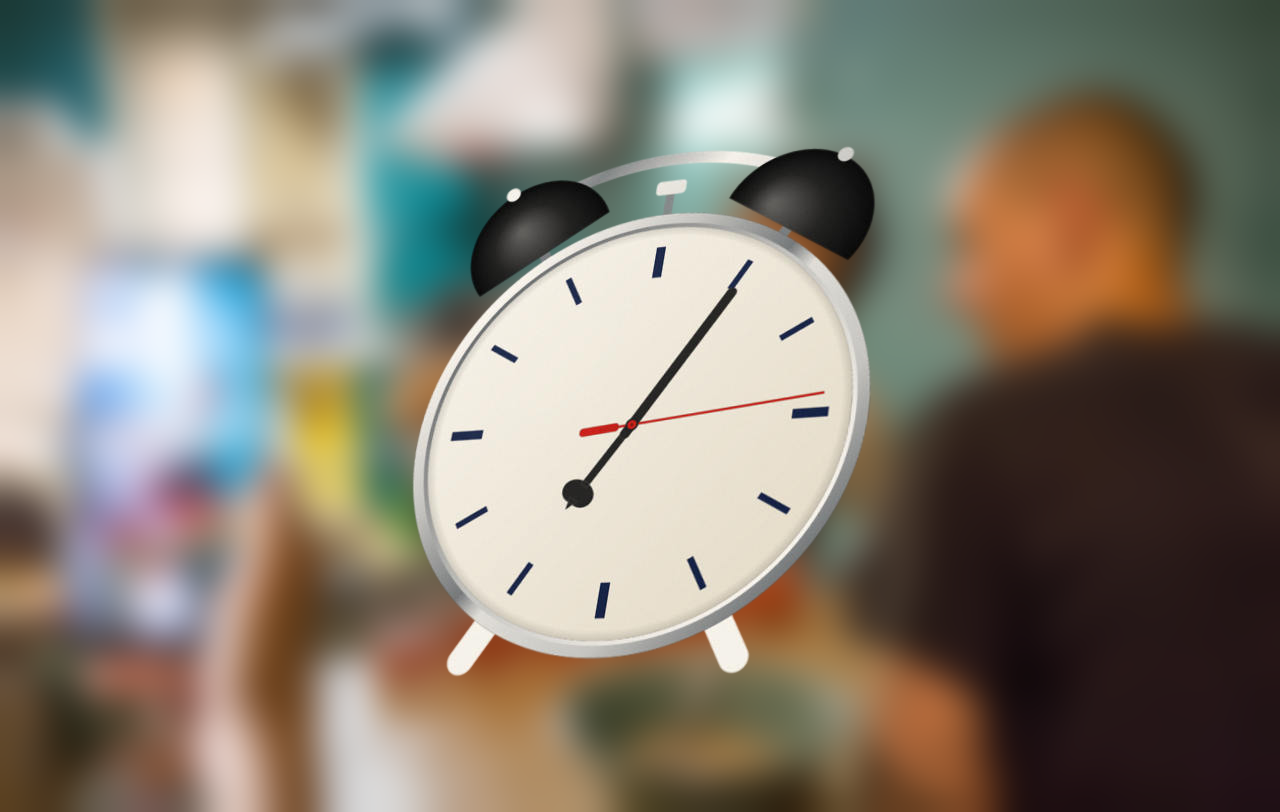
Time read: 7h05m14s
